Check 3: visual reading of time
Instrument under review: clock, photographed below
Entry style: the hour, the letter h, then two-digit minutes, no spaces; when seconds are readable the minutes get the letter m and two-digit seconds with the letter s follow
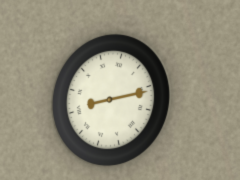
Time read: 8h11
